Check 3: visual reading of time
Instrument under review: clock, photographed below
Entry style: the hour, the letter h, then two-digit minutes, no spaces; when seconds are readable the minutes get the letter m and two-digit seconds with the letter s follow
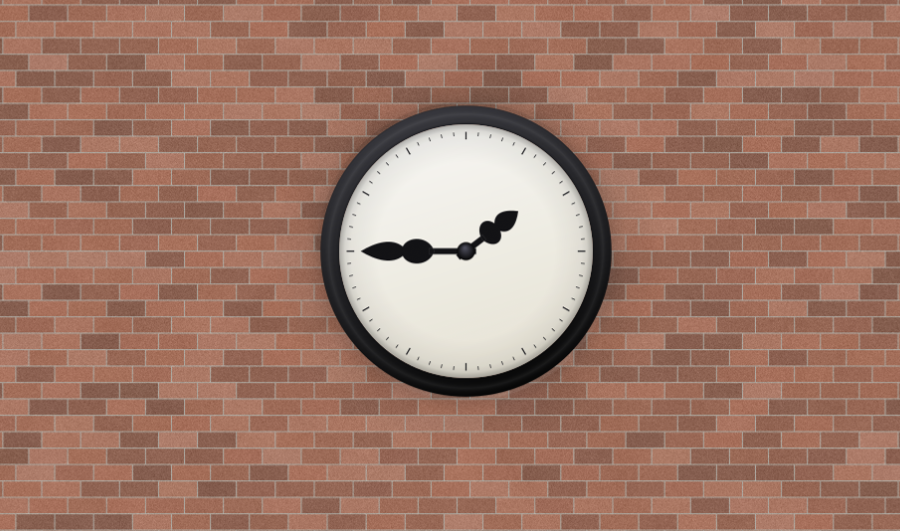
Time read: 1h45
